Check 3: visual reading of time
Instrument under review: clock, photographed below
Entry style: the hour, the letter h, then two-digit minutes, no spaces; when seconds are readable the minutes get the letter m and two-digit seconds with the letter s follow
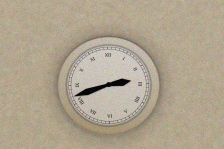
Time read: 2h42
